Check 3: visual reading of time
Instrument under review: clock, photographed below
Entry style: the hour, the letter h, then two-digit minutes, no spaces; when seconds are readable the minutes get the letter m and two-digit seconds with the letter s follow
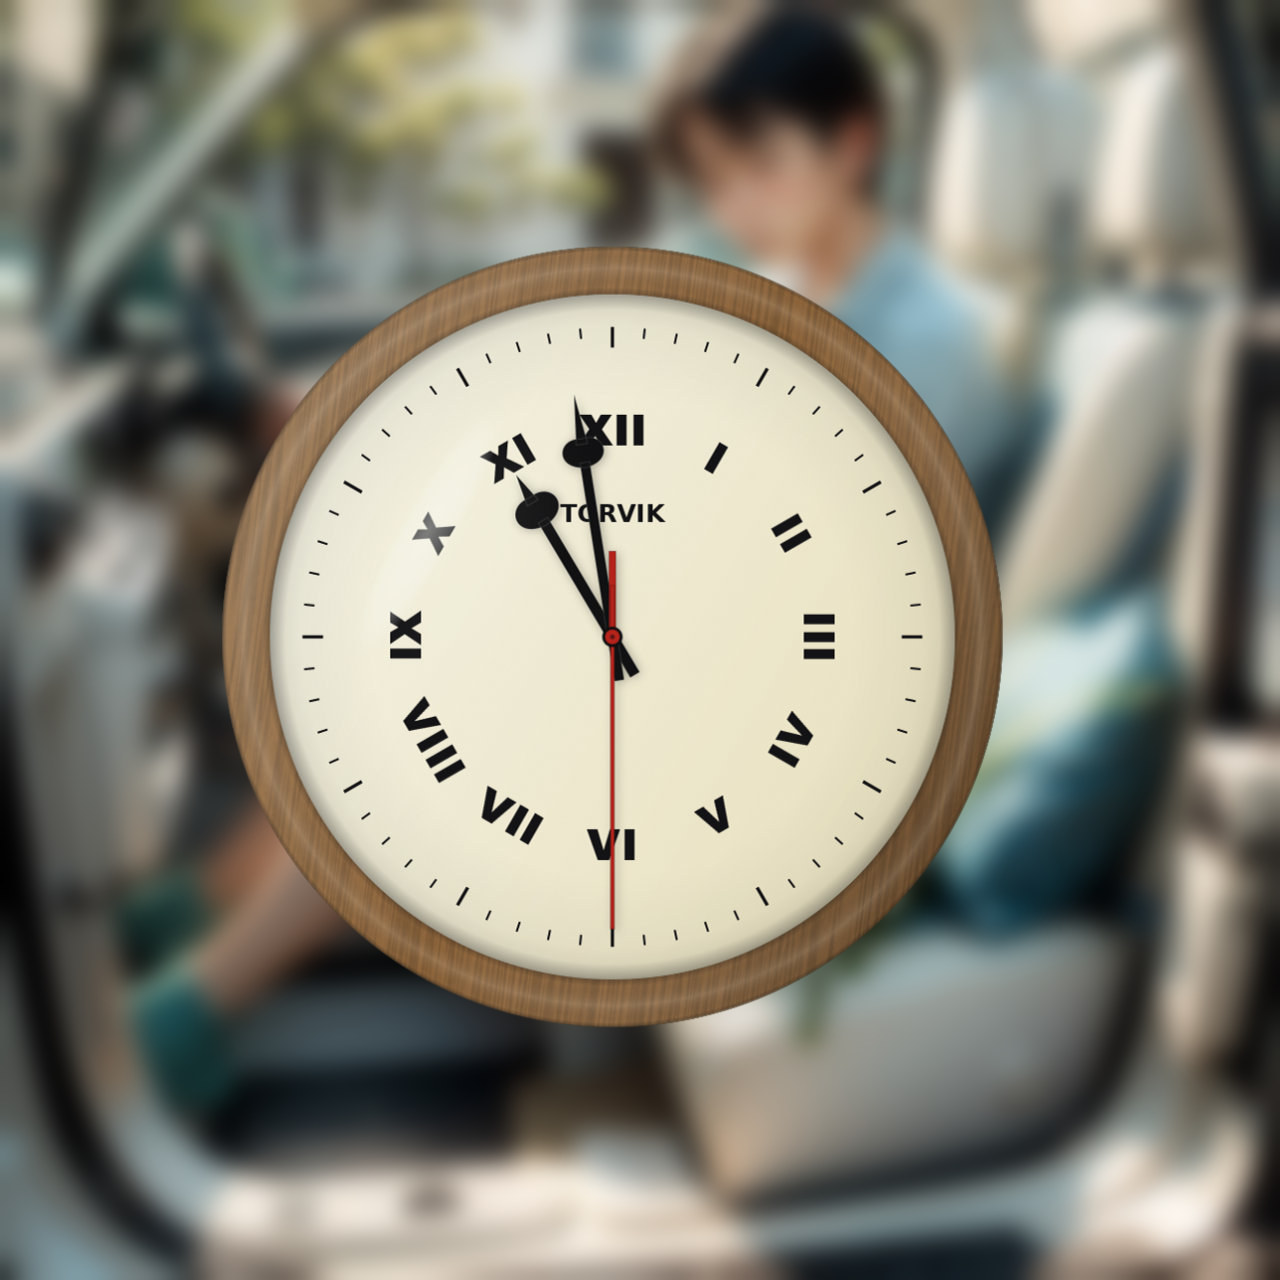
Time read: 10h58m30s
